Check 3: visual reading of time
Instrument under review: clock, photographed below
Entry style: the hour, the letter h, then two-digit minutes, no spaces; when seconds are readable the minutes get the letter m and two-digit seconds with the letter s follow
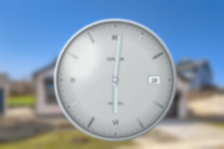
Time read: 6h01
